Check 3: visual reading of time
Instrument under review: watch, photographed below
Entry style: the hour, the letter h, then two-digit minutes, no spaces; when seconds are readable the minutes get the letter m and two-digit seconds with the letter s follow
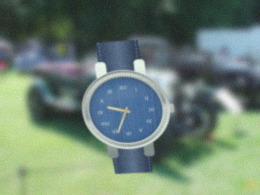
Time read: 9h34
